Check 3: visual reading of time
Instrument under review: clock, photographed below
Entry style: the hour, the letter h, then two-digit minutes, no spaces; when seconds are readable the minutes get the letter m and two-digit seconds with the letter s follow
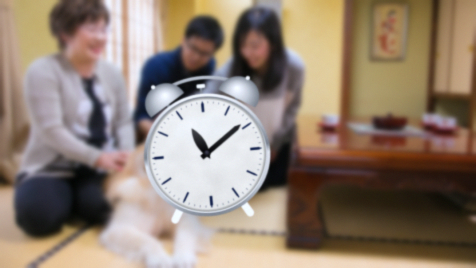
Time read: 11h09
